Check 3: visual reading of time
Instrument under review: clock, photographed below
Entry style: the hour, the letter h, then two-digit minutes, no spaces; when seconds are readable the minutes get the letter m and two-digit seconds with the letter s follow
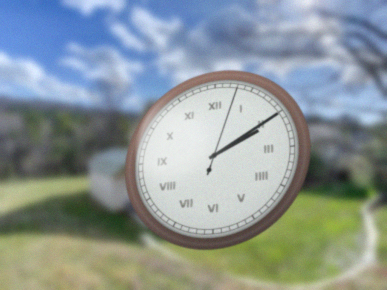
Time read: 2h10m03s
